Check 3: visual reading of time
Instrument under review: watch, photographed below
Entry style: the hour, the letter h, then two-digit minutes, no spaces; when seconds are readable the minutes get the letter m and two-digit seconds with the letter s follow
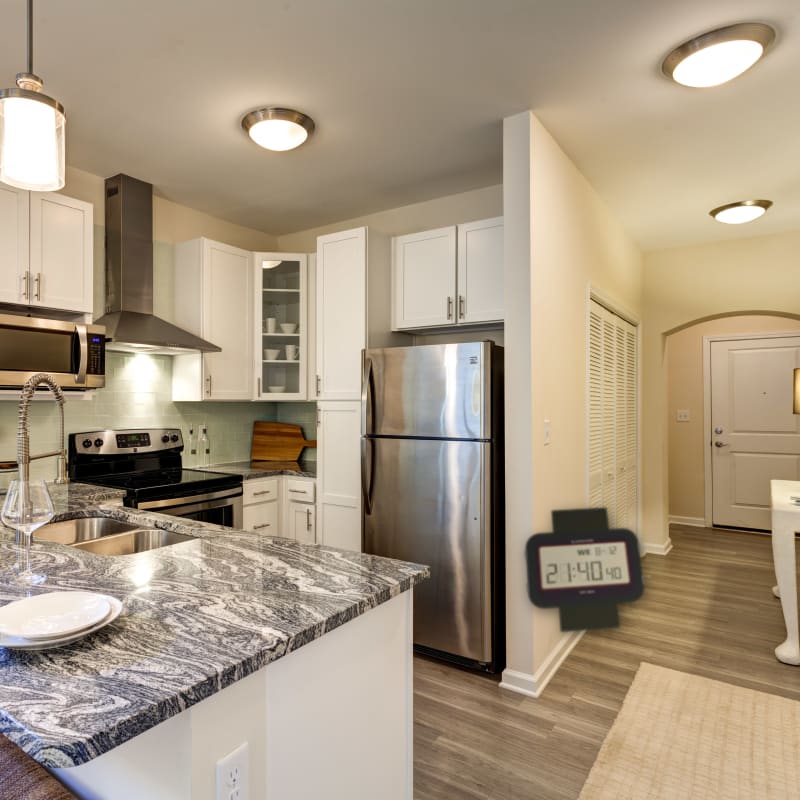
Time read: 21h40m40s
